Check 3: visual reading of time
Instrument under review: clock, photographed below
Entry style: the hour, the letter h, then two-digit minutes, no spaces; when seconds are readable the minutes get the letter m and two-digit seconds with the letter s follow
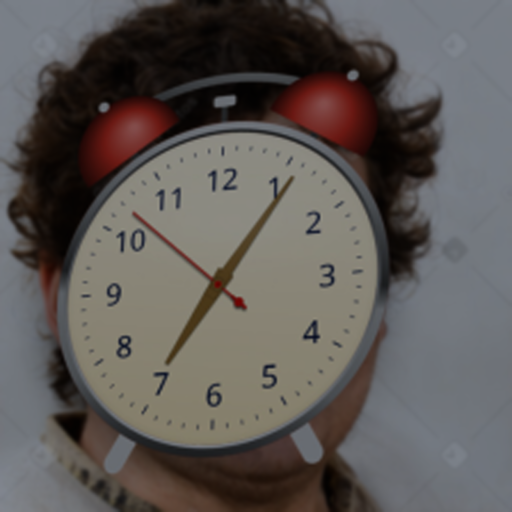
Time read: 7h05m52s
